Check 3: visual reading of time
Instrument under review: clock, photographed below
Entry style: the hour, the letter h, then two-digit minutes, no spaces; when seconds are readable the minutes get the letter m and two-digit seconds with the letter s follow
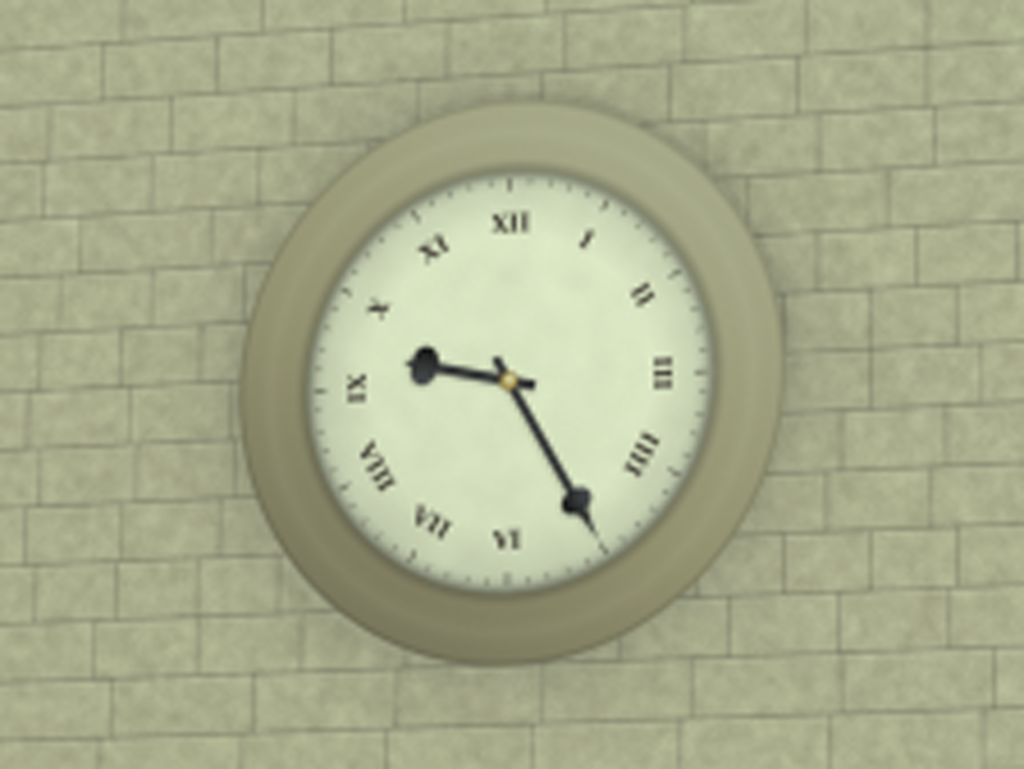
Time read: 9h25
